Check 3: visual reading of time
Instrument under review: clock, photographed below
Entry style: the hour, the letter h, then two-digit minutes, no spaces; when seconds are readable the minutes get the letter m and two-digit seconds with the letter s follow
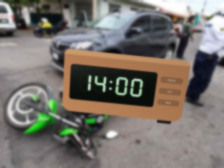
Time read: 14h00
